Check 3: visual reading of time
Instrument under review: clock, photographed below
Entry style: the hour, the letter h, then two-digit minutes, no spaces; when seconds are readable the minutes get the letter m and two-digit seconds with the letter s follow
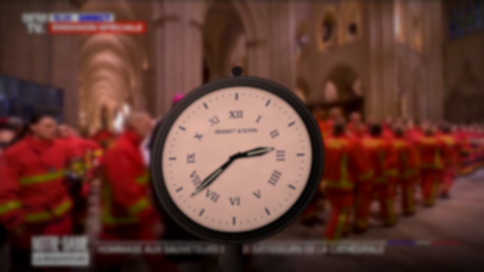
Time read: 2h38
